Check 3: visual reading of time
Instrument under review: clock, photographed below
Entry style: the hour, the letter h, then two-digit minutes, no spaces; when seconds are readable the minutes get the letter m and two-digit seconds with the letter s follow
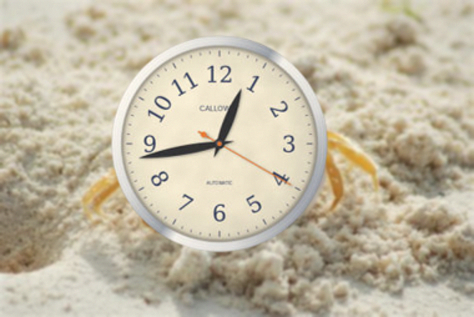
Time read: 12h43m20s
